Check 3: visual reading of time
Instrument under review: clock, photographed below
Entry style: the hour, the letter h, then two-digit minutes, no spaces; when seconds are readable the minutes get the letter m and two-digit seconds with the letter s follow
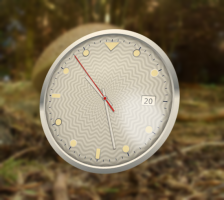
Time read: 10h26m53s
